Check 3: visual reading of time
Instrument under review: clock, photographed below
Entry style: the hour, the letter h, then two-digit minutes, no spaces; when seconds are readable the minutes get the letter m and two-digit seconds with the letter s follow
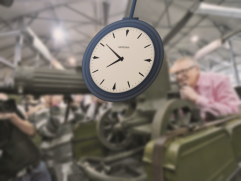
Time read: 7h51
